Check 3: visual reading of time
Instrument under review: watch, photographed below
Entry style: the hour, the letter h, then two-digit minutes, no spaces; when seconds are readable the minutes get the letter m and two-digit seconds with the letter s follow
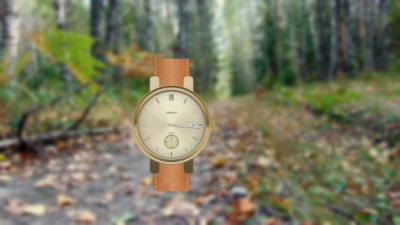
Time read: 3h16
